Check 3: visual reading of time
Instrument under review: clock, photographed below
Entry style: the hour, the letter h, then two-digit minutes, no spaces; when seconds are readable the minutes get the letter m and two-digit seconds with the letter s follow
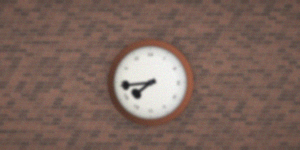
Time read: 7h44
